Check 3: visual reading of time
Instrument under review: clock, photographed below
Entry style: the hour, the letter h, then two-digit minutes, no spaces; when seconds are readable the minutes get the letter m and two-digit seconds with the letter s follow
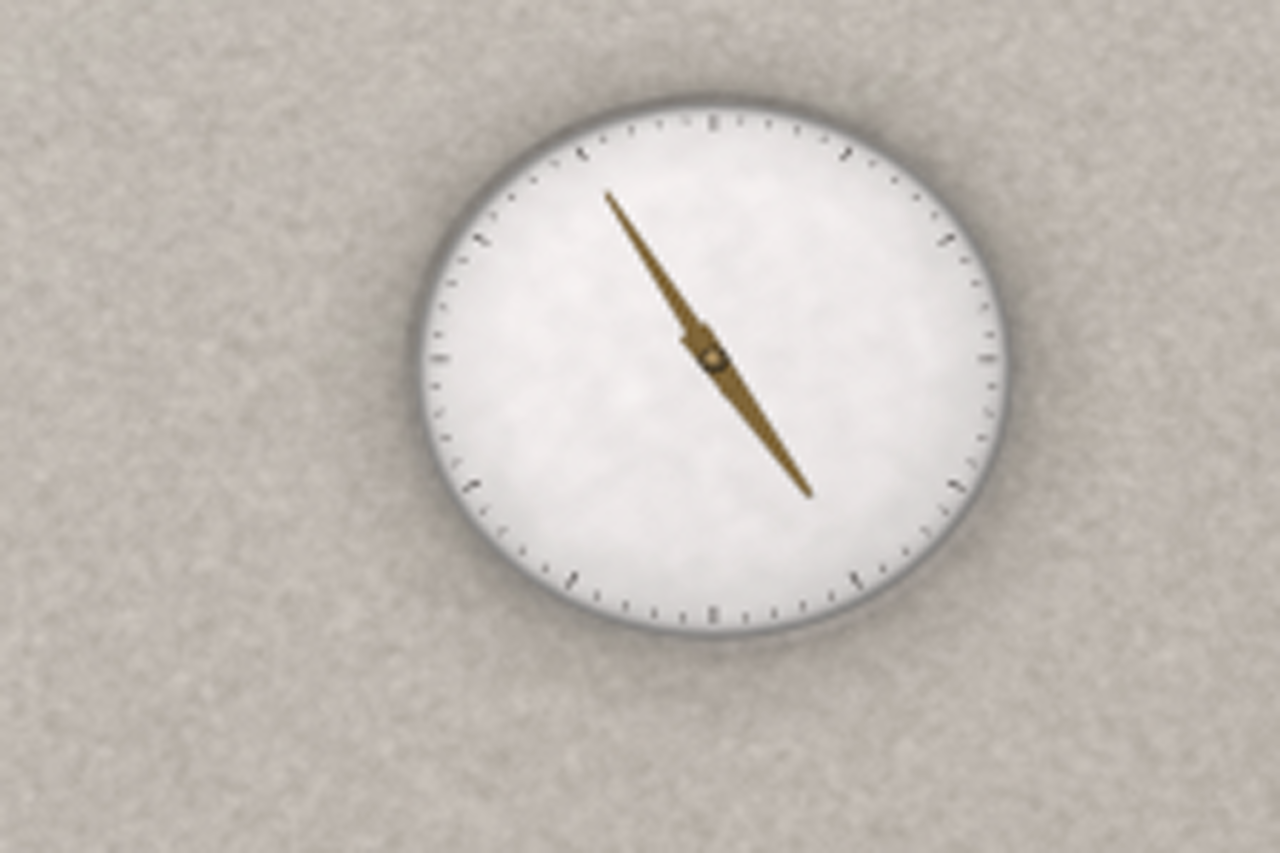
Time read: 4h55
